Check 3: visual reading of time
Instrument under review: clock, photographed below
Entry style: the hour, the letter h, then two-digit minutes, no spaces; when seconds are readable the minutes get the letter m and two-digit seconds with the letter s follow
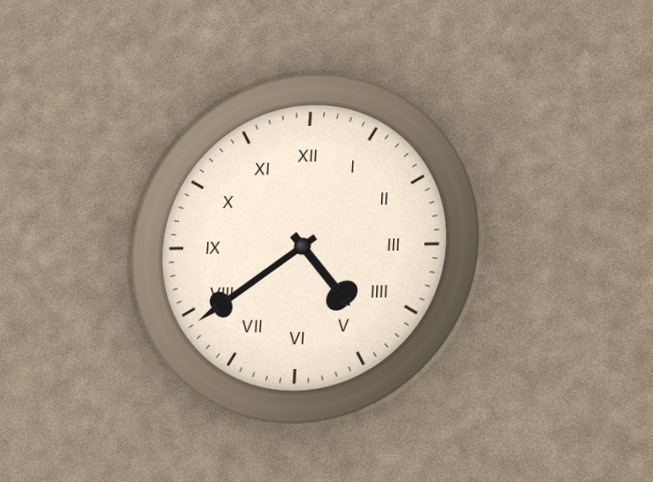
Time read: 4h39
